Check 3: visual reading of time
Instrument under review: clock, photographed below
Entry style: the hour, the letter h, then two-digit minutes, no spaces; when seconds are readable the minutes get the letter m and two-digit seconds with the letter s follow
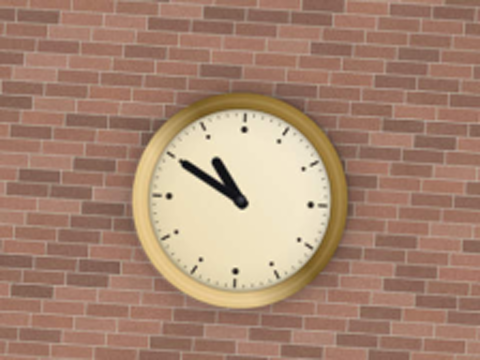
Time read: 10h50
